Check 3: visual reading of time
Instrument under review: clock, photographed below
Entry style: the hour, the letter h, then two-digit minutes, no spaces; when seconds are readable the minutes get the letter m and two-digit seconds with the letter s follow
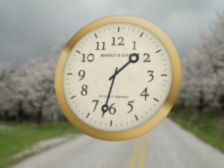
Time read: 1h32
